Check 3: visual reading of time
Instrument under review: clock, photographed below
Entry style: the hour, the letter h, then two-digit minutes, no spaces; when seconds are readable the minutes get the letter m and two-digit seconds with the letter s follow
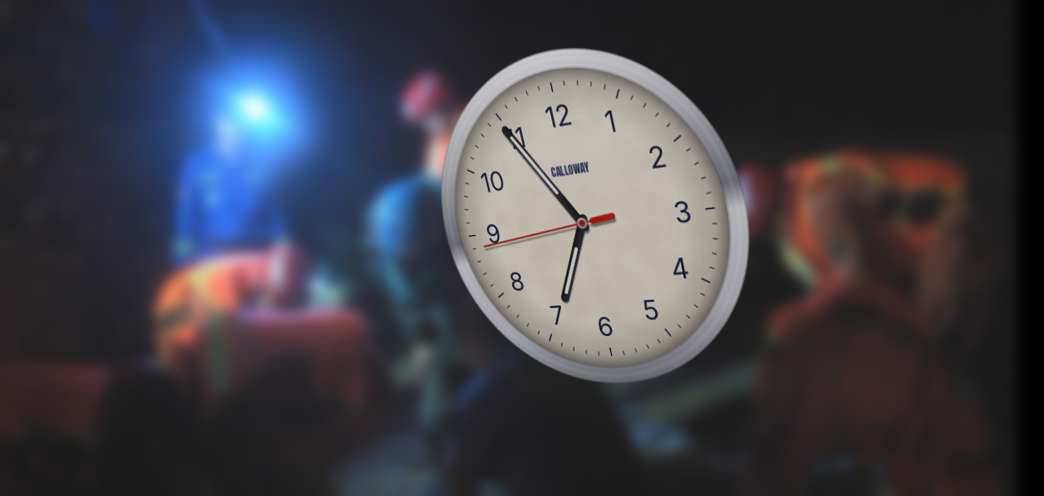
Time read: 6h54m44s
